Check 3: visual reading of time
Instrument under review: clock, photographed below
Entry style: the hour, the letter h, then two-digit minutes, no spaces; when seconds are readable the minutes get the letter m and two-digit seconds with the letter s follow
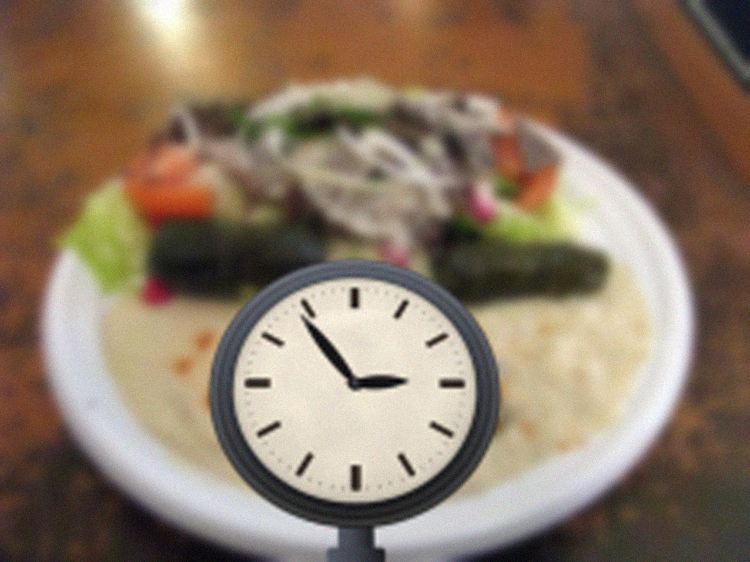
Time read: 2h54
